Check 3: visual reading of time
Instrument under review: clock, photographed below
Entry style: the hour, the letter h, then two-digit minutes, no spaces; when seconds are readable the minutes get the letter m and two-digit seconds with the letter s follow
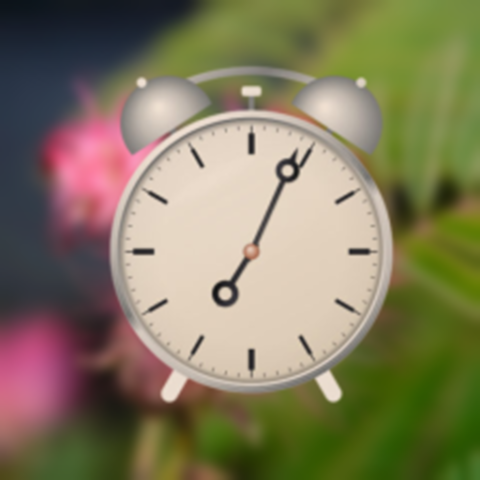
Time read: 7h04
